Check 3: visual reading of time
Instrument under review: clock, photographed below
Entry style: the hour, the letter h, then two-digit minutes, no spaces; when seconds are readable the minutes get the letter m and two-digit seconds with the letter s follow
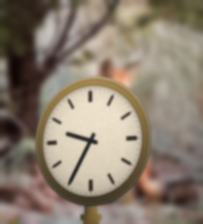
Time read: 9h35
